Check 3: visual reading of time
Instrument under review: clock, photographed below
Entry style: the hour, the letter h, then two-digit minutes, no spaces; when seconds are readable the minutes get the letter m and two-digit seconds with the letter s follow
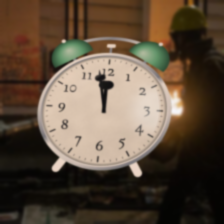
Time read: 11h58
